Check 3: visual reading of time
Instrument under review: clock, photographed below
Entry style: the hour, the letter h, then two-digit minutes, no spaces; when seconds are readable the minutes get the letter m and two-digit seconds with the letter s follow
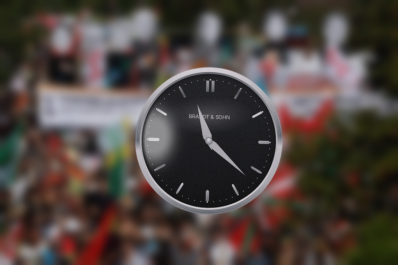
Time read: 11h22
